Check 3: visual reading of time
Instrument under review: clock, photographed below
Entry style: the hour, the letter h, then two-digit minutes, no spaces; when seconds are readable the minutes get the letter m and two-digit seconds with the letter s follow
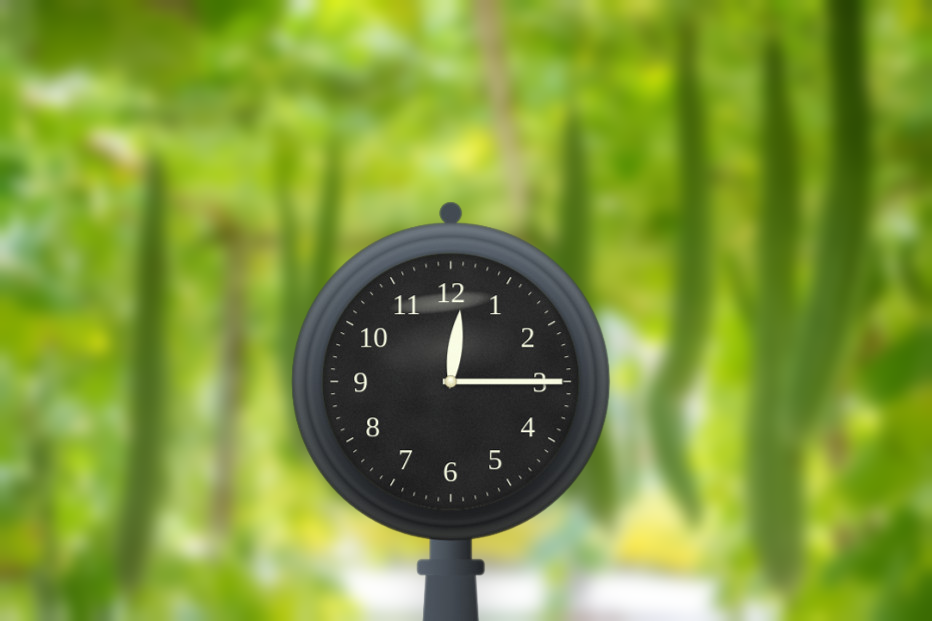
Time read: 12h15
